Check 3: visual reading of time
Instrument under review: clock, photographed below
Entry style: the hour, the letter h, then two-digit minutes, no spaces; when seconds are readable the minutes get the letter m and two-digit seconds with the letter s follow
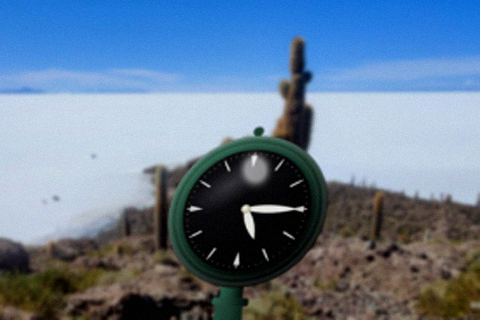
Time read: 5h15
